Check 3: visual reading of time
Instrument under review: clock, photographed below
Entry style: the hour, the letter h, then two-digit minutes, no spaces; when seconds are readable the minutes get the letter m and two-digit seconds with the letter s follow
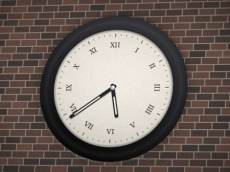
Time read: 5h39
